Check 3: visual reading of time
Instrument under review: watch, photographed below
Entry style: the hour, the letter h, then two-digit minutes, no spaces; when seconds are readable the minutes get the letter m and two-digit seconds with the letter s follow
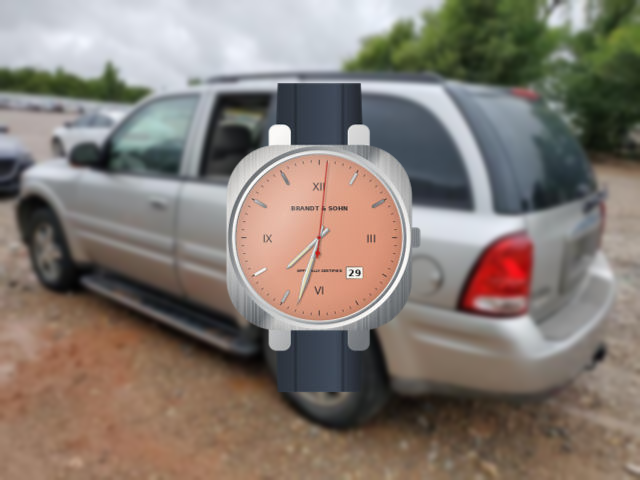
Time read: 7h33m01s
